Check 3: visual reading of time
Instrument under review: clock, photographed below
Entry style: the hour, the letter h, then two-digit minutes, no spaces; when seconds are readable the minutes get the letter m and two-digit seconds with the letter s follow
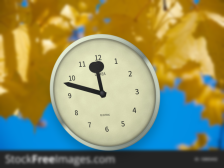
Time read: 11h48
